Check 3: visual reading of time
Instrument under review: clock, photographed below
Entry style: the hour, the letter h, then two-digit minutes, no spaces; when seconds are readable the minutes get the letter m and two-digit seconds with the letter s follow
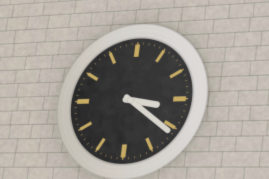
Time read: 3h21
